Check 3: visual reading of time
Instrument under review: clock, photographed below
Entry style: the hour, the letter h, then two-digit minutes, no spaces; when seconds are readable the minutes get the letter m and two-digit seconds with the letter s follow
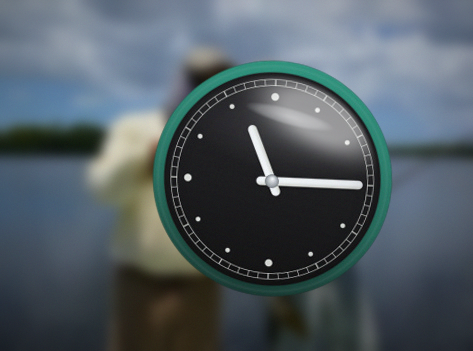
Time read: 11h15
